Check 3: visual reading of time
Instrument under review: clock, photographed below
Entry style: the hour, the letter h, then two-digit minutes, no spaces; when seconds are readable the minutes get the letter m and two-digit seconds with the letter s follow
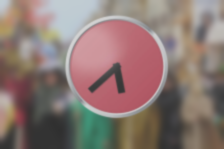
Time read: 5h38
